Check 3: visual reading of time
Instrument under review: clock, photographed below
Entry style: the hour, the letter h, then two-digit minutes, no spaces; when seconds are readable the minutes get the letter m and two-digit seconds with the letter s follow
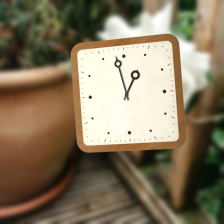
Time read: 12h58
